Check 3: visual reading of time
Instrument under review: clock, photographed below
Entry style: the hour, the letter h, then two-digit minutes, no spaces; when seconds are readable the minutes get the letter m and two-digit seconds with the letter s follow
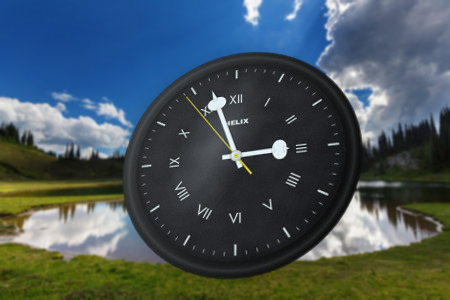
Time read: 2h56m54s
